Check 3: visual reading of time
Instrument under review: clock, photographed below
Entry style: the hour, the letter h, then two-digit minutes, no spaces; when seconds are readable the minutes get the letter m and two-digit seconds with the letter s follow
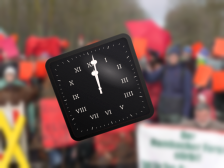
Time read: 12h01
